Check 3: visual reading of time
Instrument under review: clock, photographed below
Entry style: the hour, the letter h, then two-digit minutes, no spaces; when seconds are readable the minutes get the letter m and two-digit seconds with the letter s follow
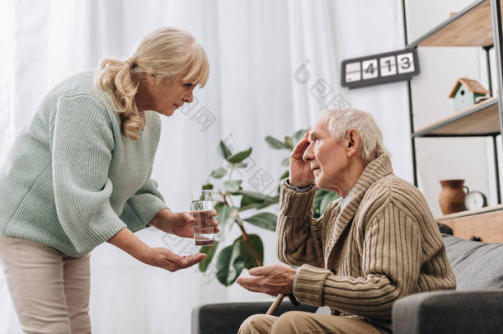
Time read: 4h13
